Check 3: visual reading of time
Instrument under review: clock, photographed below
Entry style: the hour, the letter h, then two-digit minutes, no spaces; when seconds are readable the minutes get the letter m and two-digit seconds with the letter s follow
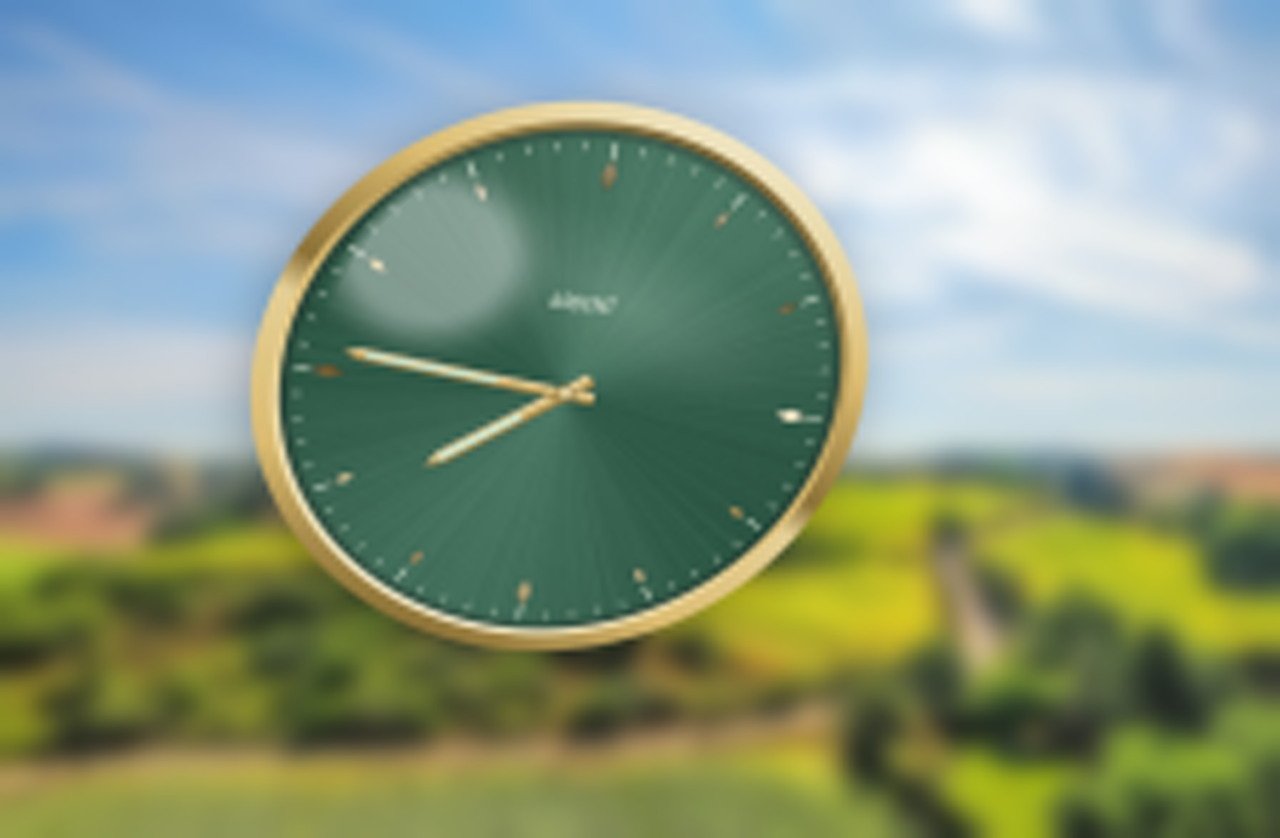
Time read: 7h46
